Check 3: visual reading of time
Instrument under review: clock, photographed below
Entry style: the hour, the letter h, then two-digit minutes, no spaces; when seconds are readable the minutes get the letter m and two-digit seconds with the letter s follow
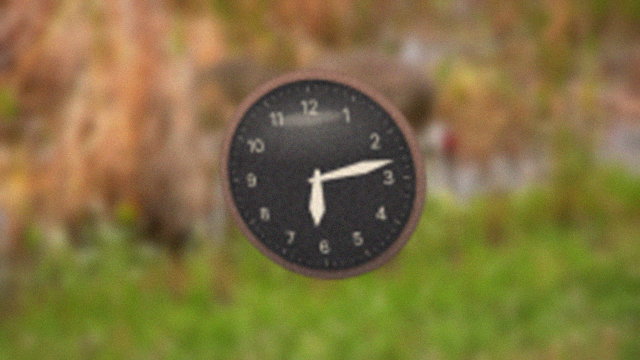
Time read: 6h13
